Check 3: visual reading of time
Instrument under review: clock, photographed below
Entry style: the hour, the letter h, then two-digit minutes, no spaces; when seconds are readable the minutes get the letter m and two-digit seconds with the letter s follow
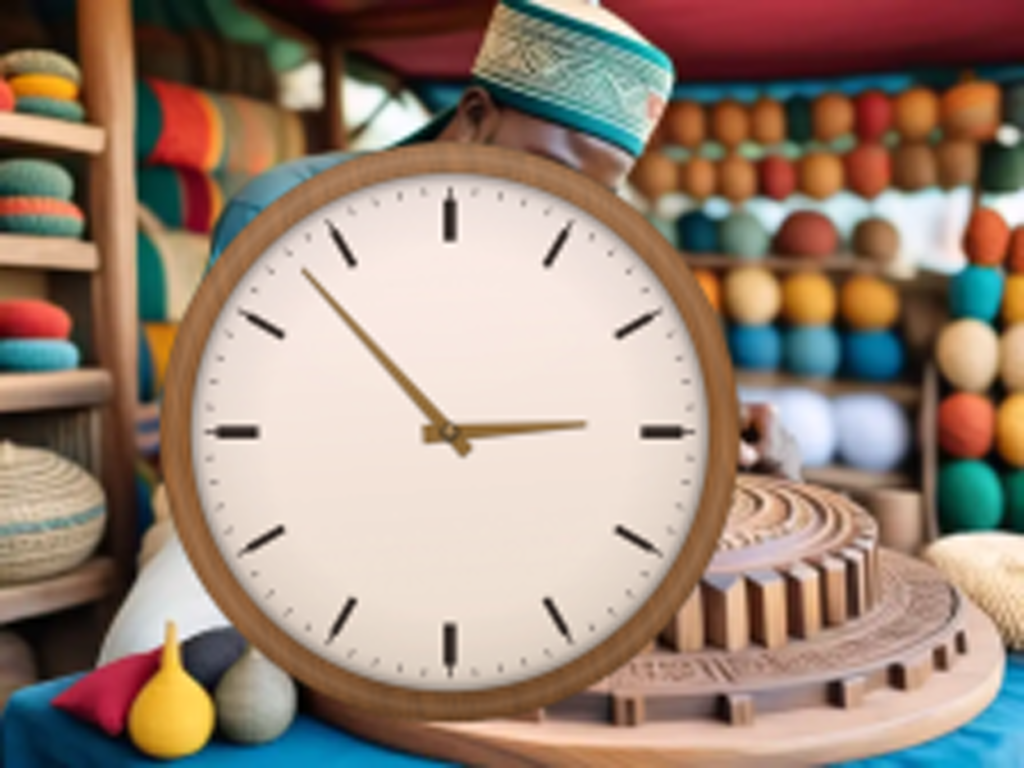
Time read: 2h53
